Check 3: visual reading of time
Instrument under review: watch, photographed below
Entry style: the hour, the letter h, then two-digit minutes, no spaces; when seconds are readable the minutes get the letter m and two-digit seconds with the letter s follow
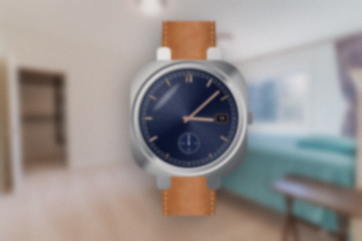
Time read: 3h08
